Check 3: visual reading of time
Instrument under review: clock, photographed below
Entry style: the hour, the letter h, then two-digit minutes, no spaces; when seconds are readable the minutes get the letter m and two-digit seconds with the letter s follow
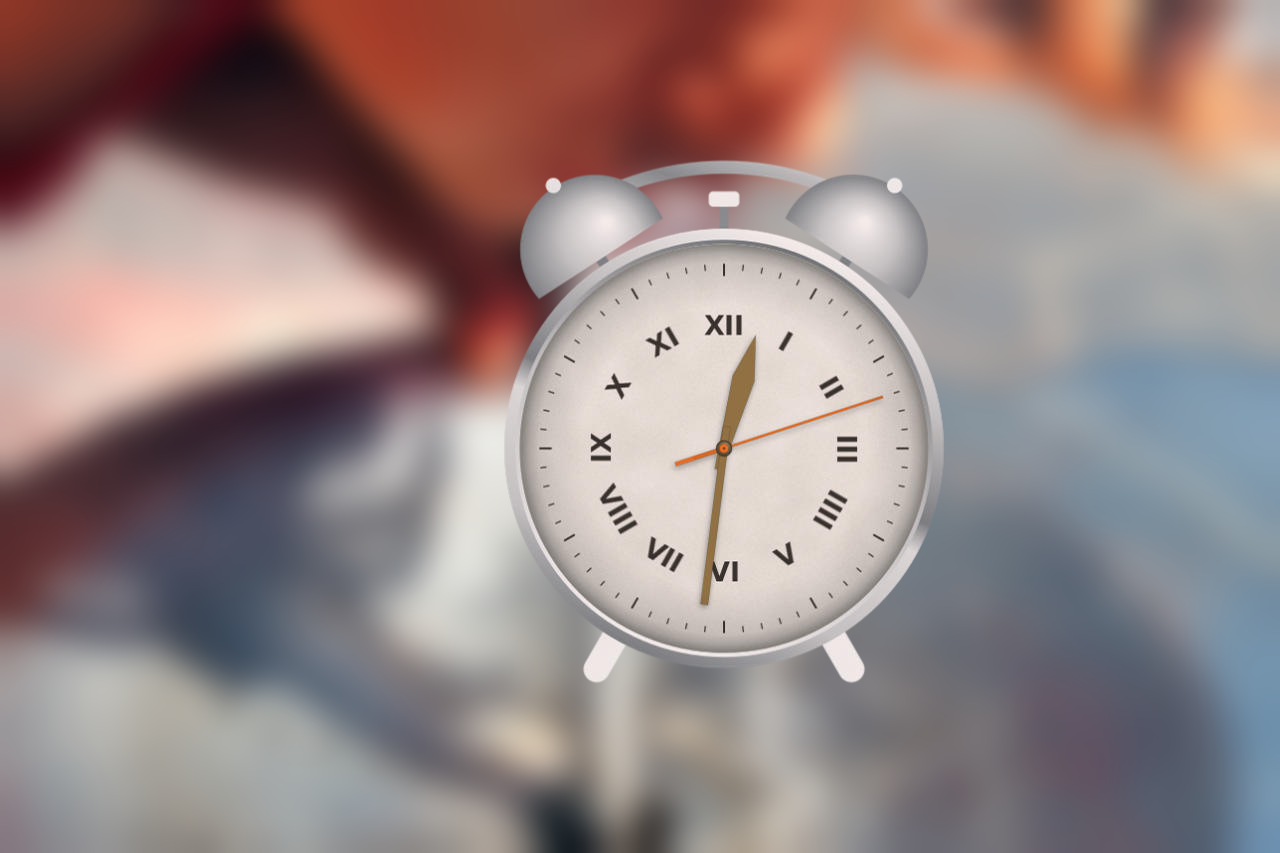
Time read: 12h31m12s
